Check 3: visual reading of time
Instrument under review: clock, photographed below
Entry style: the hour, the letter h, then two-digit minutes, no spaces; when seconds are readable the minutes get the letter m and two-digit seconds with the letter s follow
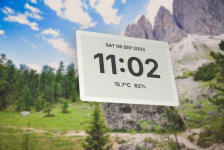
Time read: 11h02
